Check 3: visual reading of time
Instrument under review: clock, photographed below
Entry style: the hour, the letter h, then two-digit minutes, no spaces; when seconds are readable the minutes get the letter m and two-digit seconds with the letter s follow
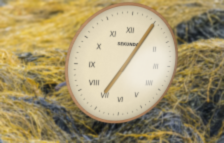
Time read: 7h05
